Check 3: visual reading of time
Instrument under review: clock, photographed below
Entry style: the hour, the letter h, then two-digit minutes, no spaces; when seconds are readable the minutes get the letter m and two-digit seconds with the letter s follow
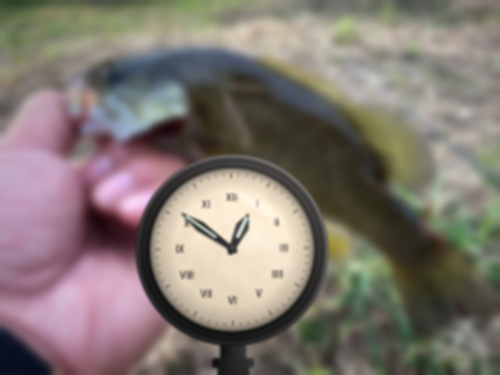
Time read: 12h51
